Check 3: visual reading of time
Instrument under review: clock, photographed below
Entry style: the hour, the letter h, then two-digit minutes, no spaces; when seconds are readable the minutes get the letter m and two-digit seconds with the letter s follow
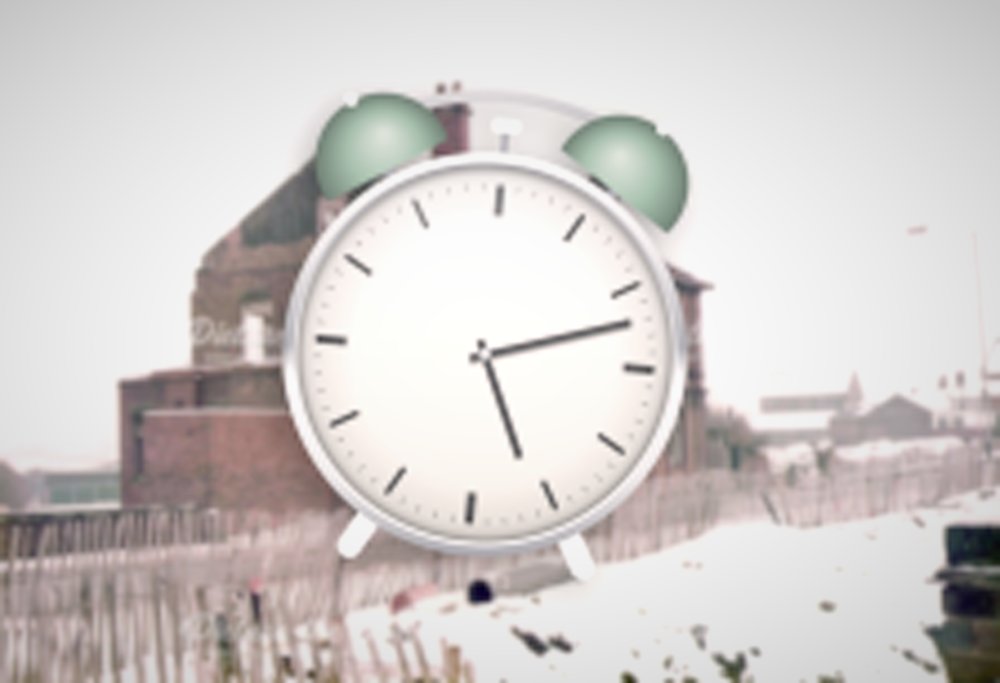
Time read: 5h12
